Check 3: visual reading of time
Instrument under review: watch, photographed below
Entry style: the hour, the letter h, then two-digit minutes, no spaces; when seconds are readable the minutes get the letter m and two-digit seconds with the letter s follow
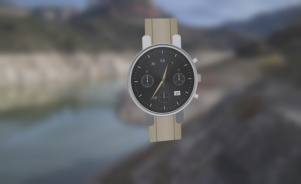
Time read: 12h36
